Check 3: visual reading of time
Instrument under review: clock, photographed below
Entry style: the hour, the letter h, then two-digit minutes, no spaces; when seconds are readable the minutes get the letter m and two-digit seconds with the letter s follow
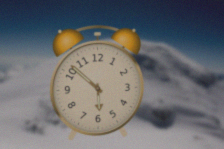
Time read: 5h52
